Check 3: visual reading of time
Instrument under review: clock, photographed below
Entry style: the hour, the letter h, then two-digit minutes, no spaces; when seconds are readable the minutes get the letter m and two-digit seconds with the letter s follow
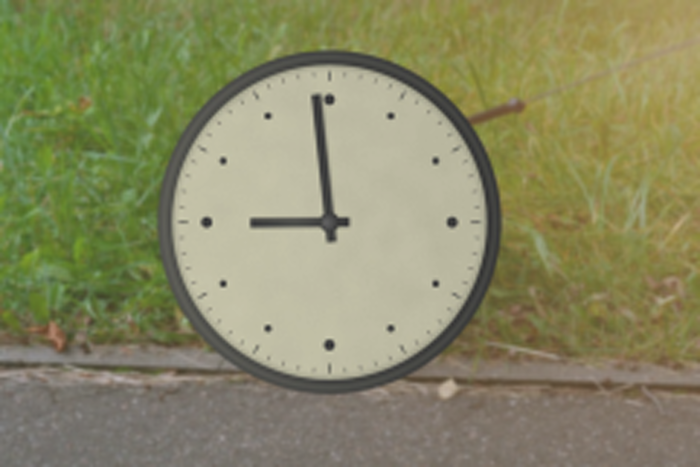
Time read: 8h59
